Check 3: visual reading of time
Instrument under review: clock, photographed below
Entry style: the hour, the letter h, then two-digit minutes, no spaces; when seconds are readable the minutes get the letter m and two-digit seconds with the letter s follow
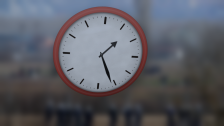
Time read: 1h26
